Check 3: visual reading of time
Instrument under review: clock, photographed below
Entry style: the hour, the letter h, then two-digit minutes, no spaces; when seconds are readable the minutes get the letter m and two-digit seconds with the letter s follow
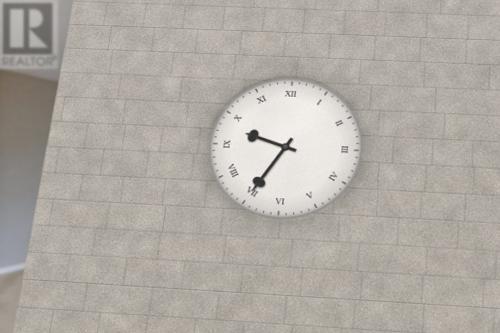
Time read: 9h35
